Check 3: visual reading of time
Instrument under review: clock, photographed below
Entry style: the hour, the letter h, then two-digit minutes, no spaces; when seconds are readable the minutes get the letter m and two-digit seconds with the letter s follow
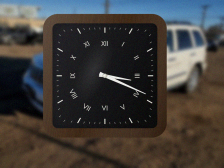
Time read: 3h19
